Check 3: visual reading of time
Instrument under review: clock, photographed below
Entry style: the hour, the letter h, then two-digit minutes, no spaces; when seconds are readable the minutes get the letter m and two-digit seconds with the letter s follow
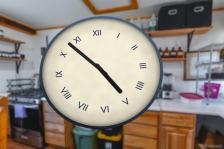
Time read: 4h53
